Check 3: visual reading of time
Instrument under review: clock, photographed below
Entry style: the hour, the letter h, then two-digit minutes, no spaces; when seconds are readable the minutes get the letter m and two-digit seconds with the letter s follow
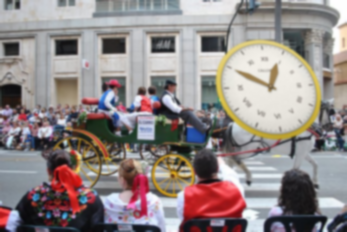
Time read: 12h50
